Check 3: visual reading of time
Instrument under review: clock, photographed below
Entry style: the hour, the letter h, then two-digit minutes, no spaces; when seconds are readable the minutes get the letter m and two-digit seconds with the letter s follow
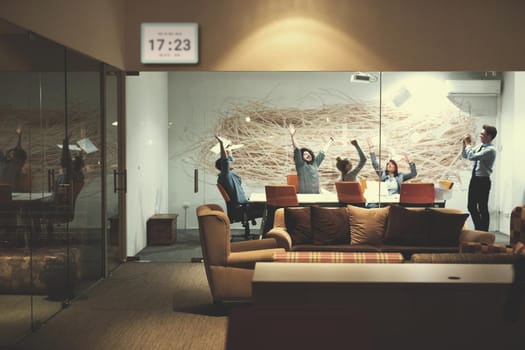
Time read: 17h23
